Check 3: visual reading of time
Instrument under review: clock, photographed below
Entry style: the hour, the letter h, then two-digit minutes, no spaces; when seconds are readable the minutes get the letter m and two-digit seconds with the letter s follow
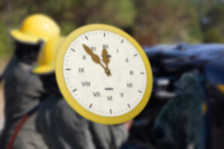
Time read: 11h53
